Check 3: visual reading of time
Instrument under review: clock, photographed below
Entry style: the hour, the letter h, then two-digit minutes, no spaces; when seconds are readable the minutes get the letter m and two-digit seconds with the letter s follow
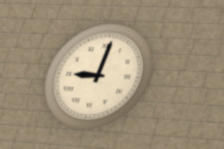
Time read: 9h01
